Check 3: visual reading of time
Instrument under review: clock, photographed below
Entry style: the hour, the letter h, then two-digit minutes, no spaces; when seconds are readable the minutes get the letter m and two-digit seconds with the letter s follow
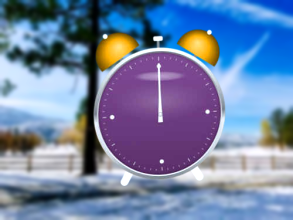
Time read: 12h00
